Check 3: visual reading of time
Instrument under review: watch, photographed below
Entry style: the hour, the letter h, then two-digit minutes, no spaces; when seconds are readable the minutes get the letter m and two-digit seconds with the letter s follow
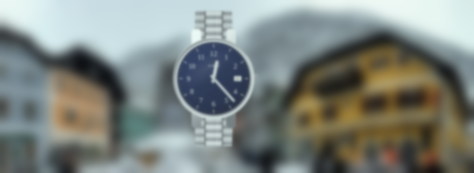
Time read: 12h23
